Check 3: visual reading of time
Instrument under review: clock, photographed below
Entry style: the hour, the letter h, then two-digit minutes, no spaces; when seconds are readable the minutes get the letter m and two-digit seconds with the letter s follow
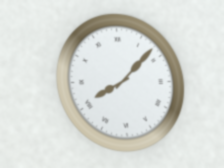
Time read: 8h08
